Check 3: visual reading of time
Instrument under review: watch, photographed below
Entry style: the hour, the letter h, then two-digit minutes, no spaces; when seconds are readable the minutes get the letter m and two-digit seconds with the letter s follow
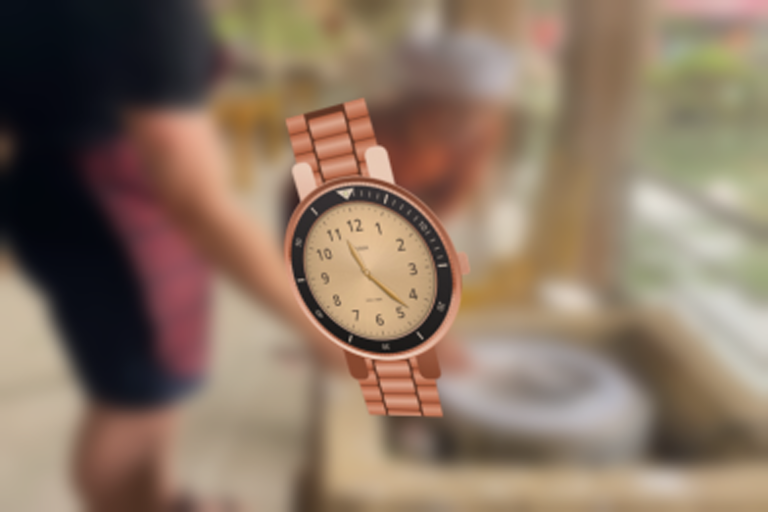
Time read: 11h23
